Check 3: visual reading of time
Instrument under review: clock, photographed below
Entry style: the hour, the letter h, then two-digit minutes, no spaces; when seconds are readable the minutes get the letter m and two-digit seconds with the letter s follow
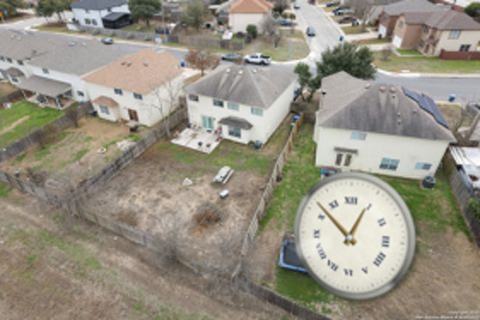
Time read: 12h52
